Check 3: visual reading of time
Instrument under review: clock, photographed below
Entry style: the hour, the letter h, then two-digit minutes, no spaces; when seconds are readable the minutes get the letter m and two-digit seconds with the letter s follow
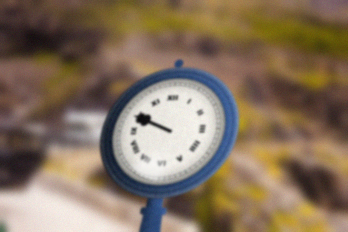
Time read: 9h49
